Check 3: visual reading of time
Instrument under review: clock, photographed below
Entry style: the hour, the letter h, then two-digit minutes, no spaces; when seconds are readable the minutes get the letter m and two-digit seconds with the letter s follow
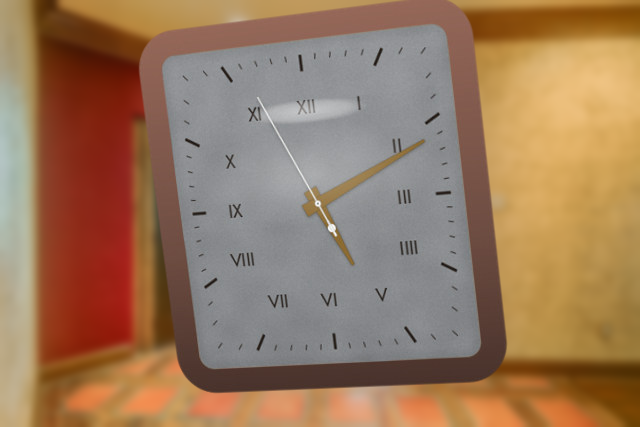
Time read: 5h10m56s
